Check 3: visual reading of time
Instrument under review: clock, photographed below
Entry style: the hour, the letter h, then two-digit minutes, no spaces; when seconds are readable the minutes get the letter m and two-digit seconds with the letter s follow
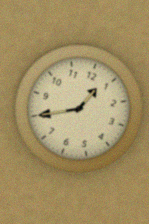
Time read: 12h40
